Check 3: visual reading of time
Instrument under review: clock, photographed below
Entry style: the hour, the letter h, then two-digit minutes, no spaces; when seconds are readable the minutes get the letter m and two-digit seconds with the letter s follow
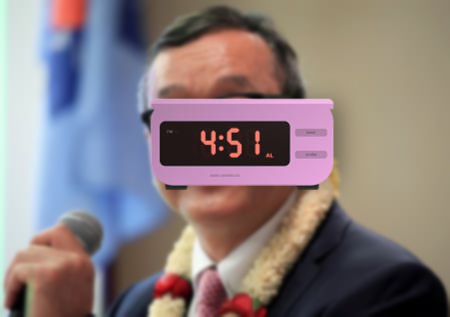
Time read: 4h51
